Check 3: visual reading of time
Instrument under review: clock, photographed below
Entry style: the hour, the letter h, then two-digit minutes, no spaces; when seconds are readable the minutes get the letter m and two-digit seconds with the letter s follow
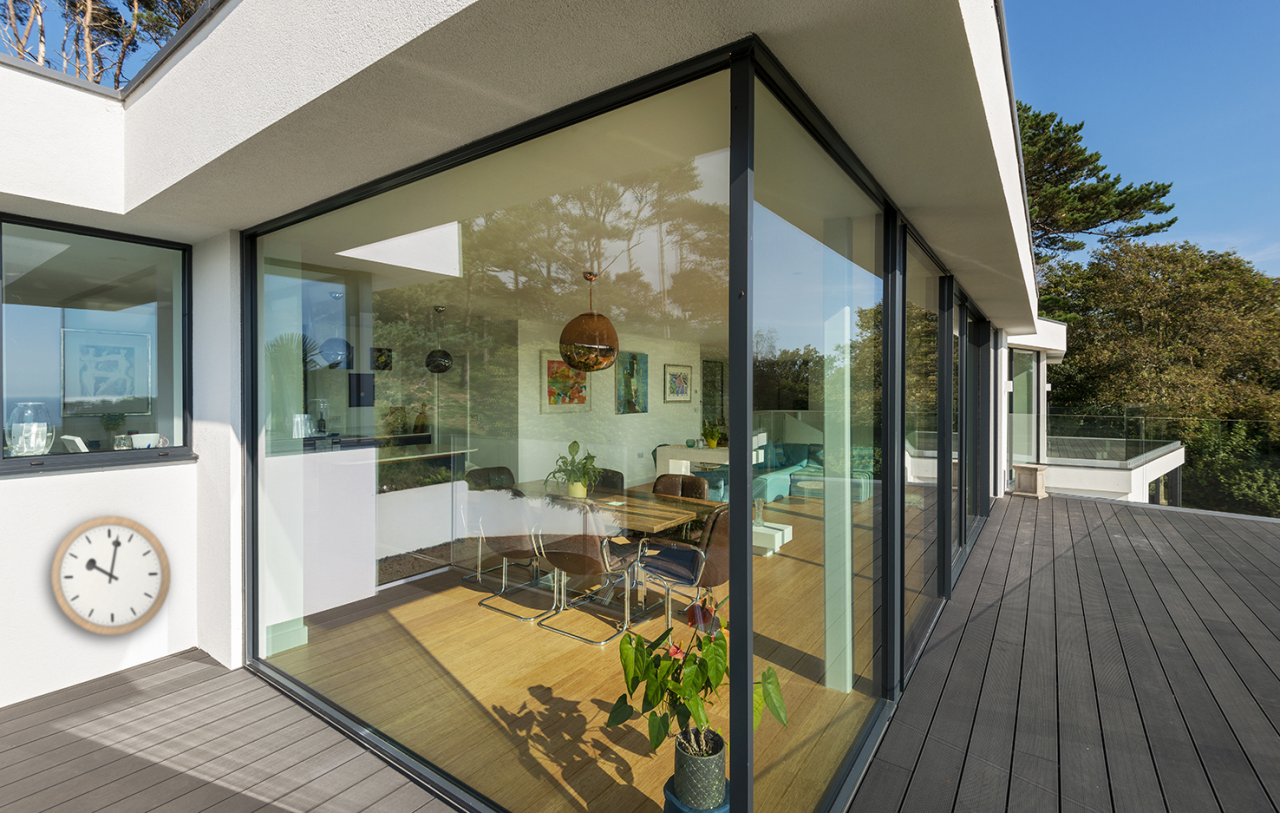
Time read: 10h02
